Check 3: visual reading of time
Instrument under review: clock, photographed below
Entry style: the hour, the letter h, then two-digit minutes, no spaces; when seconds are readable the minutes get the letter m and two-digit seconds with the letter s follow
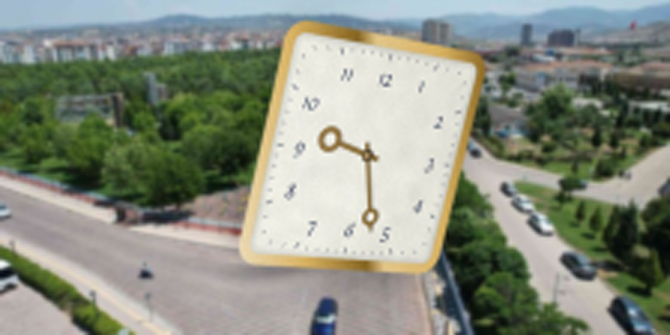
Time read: 9h27
